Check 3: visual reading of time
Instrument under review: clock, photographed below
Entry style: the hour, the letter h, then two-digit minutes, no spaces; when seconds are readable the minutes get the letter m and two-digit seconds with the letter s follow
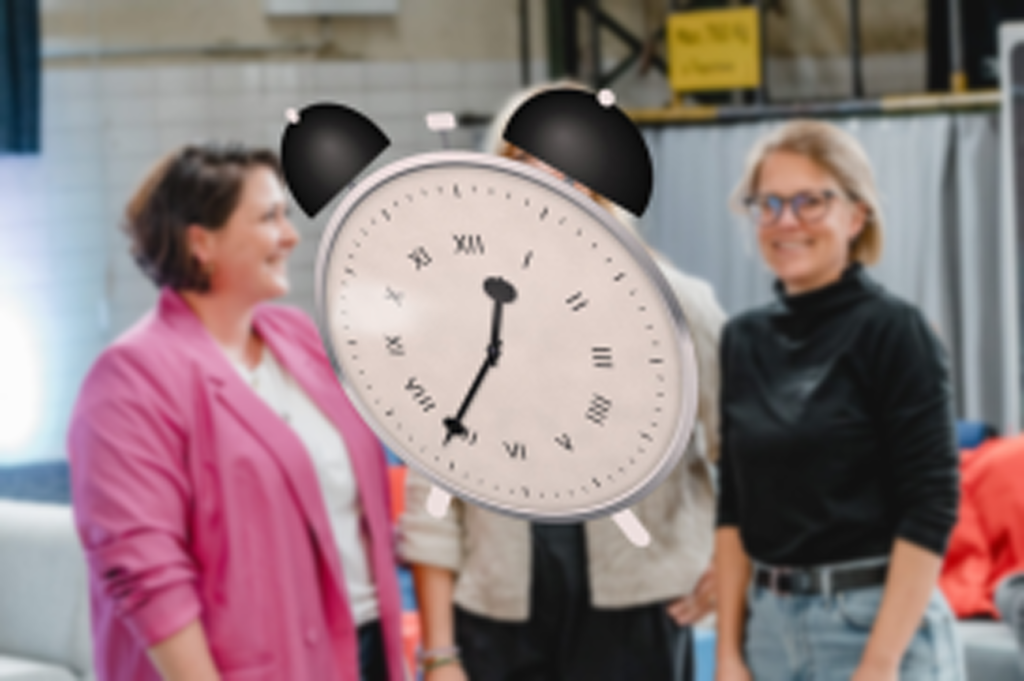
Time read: 12h36
